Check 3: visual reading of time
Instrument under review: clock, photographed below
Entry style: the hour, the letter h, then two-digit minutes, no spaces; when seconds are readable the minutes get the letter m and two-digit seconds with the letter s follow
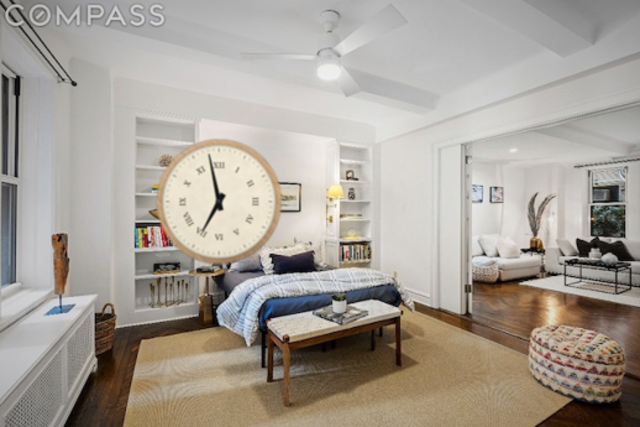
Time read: 6h58
